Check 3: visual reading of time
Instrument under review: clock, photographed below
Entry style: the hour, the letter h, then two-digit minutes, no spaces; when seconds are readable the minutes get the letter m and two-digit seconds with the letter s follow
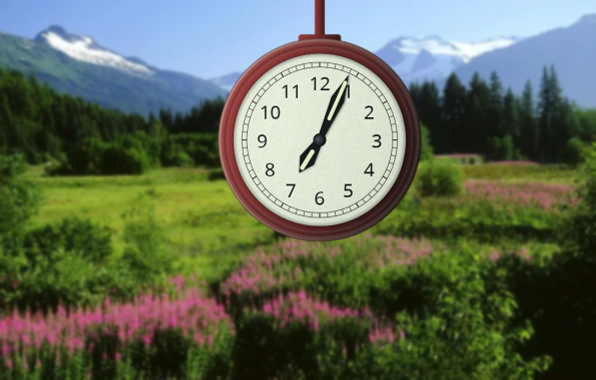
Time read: 7h04
